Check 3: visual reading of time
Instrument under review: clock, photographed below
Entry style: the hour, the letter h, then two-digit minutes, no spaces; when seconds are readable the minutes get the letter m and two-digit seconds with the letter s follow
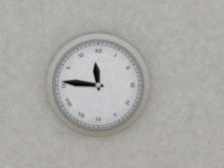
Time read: 11h46
